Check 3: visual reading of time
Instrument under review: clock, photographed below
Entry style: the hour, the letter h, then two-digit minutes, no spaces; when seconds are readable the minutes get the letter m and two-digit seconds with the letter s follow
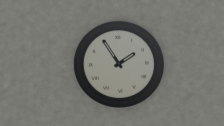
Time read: 1h55
